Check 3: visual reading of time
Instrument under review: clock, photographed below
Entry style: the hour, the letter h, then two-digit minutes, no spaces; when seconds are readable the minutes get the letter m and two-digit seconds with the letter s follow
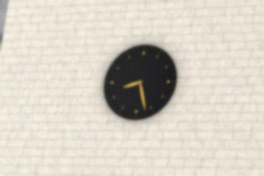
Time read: 8h27
